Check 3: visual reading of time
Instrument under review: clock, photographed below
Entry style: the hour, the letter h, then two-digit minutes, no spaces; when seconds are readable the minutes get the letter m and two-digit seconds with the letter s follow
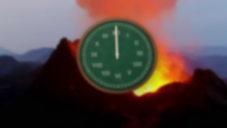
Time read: 12h00
